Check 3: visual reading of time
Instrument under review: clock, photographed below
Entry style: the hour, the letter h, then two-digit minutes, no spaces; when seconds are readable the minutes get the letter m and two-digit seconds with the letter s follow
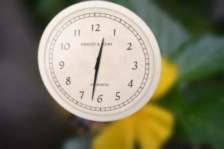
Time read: 12h32
